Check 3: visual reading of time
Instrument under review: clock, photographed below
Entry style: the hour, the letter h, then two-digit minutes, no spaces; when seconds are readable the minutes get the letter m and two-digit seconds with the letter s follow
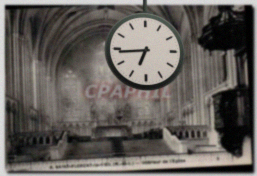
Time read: 6h44
